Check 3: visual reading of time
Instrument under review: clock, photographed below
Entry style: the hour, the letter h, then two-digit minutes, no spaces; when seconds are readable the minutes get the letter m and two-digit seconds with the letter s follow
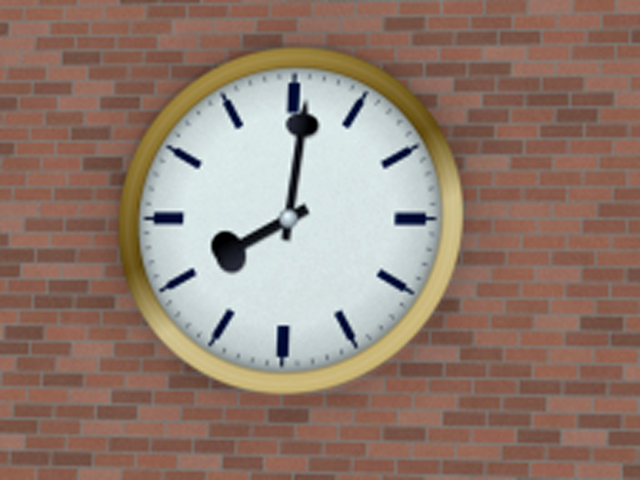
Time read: 8h01
